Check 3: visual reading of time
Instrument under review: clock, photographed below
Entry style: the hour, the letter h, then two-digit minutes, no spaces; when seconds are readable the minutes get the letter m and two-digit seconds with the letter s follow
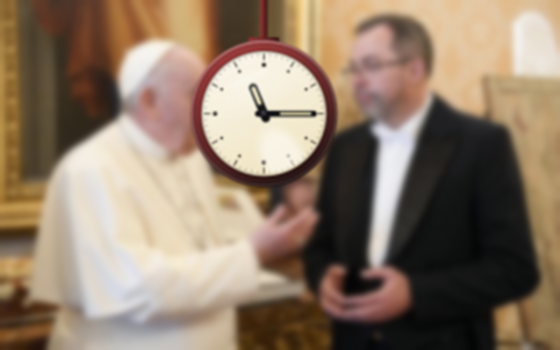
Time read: 11h15
